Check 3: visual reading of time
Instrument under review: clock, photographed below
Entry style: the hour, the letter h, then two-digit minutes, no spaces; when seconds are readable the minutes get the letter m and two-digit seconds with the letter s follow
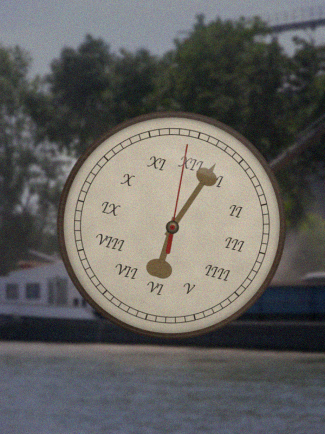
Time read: 6h02m59s
